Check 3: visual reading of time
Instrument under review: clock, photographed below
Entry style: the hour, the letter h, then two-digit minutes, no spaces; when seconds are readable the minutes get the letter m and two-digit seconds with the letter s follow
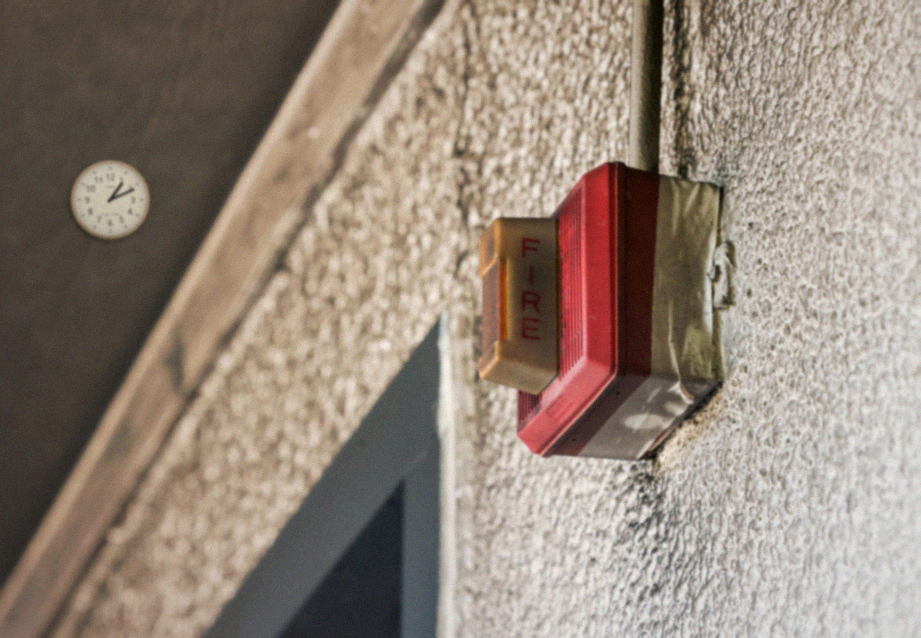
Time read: 1h11
